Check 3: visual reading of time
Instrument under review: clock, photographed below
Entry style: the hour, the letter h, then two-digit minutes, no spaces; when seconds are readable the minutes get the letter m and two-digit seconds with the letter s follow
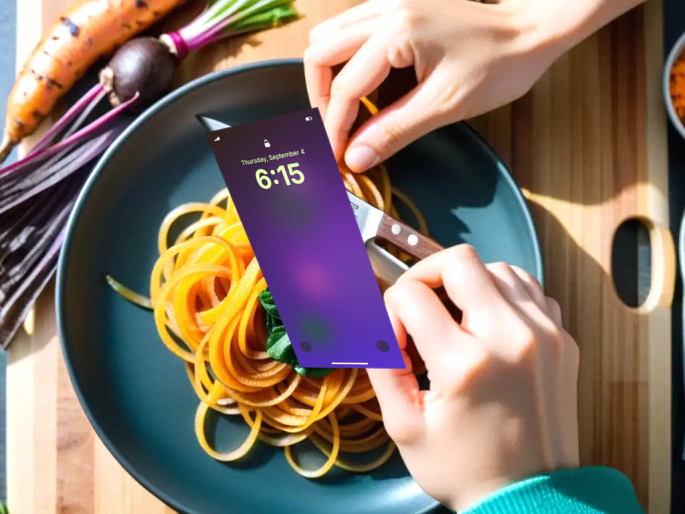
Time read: 6h15
